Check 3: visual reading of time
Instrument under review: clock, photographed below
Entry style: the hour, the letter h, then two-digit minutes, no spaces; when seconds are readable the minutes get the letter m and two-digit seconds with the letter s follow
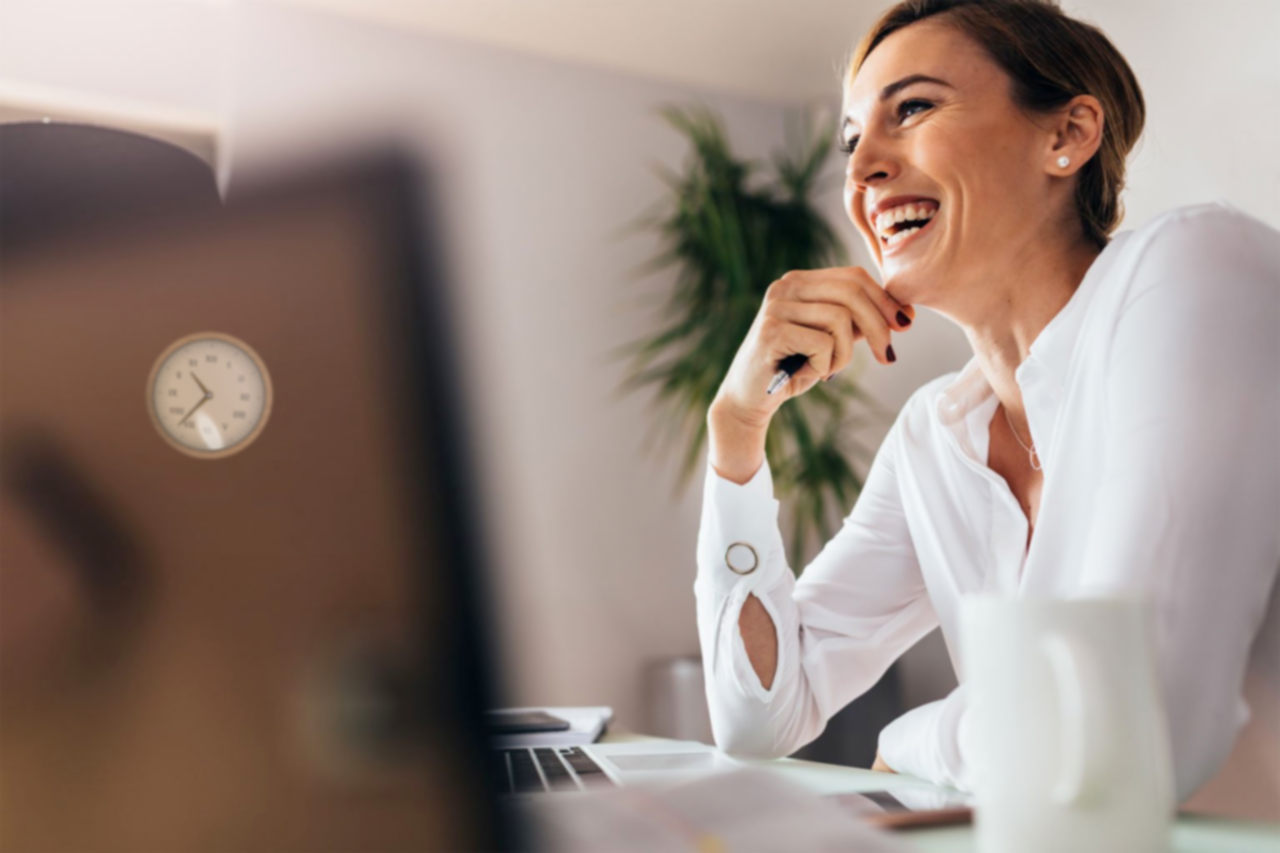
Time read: 10h37
